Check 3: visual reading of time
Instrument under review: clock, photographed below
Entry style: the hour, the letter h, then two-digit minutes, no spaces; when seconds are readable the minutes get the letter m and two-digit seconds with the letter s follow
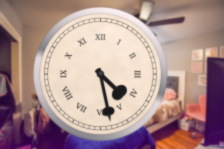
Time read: 4h28
